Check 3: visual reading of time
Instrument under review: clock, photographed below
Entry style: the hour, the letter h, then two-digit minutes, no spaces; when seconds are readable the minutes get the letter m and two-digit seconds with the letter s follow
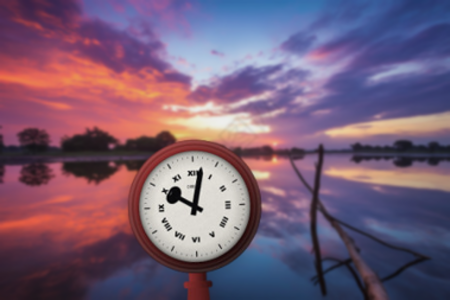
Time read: 10h02
